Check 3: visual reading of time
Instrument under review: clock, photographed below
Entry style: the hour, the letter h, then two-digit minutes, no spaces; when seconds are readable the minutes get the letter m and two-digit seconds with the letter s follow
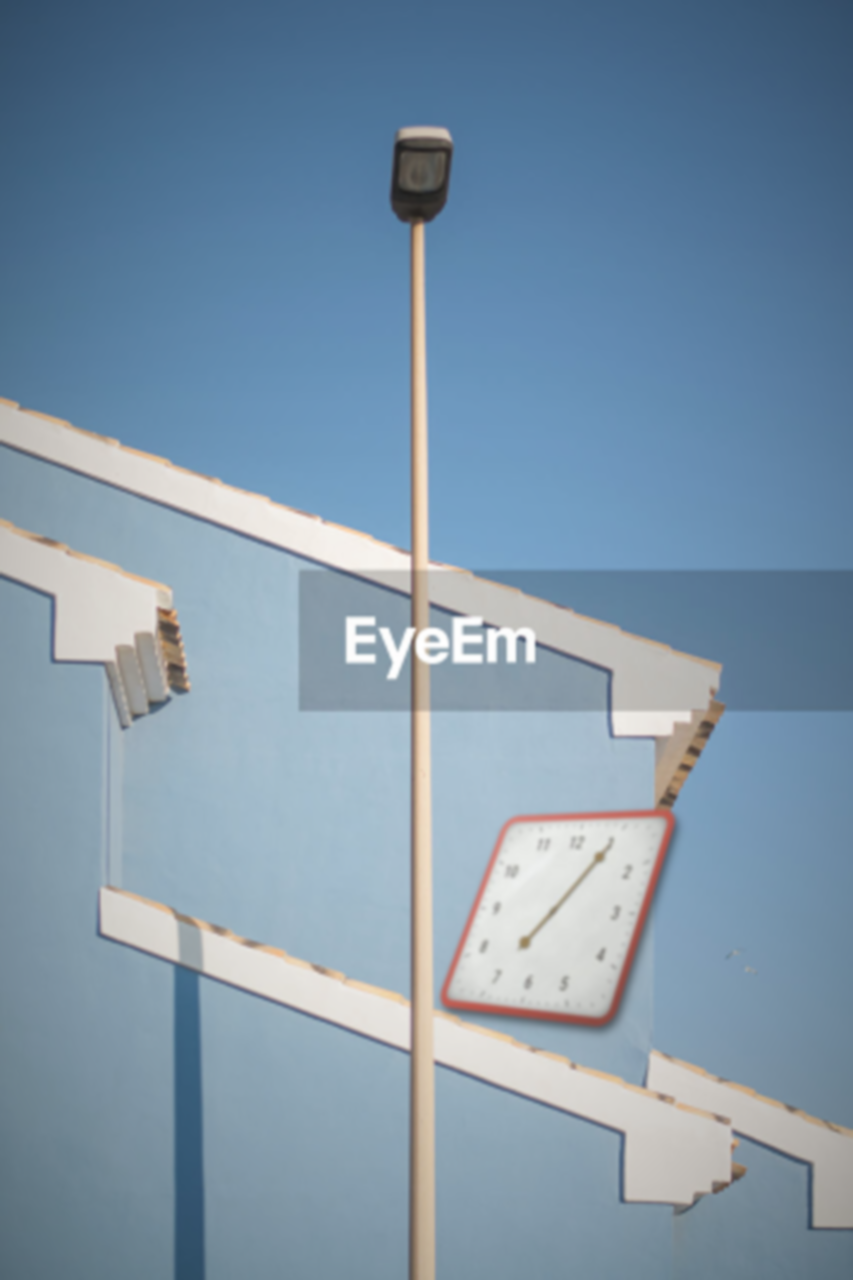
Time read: 7h05
